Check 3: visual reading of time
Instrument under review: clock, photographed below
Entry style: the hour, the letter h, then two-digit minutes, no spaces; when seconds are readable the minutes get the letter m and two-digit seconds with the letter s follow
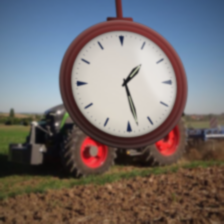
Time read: 1h28
